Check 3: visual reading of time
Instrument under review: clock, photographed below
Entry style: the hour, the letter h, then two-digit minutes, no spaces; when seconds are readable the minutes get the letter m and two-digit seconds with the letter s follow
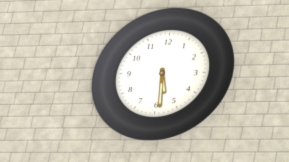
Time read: 5h29
